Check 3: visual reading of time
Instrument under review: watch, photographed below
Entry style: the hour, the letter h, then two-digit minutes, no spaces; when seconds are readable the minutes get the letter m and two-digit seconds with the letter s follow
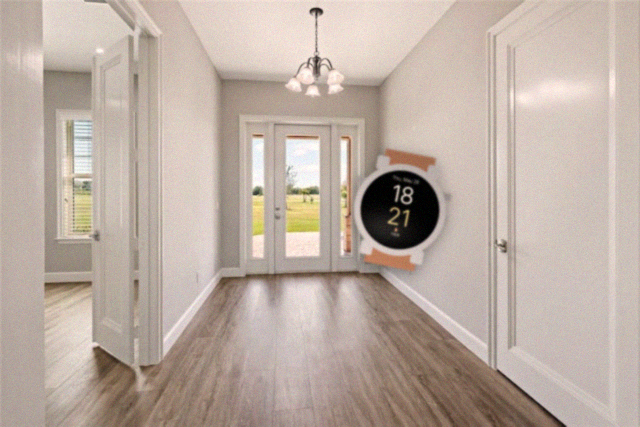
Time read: 18h21
